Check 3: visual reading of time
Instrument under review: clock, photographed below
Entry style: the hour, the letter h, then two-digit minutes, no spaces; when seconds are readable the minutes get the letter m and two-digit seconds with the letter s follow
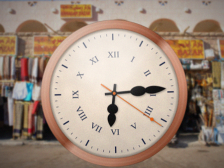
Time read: 6h14m21s
